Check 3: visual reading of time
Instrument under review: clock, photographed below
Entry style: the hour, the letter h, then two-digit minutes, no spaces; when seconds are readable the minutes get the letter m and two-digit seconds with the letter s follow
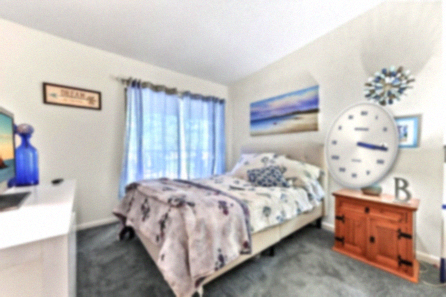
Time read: 3h16
